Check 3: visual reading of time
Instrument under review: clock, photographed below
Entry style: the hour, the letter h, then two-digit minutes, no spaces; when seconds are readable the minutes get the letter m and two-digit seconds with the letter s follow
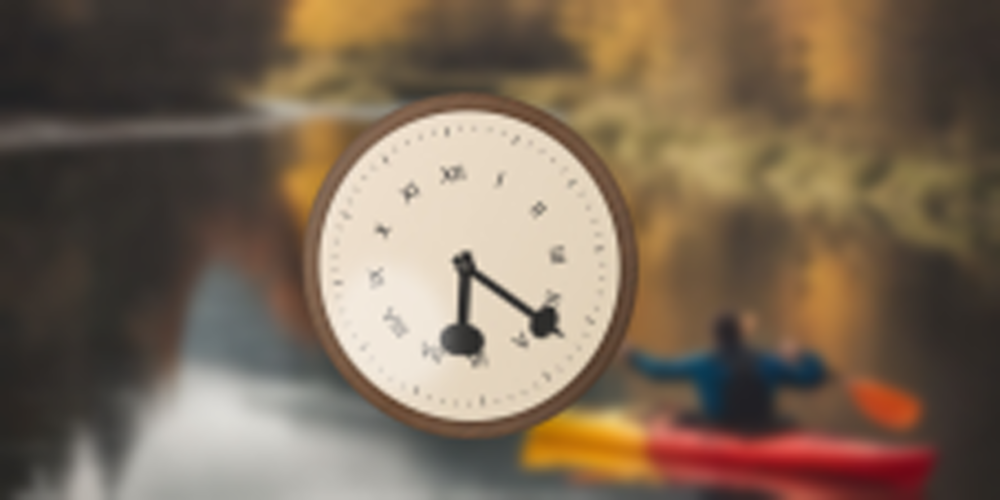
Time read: 6h22
